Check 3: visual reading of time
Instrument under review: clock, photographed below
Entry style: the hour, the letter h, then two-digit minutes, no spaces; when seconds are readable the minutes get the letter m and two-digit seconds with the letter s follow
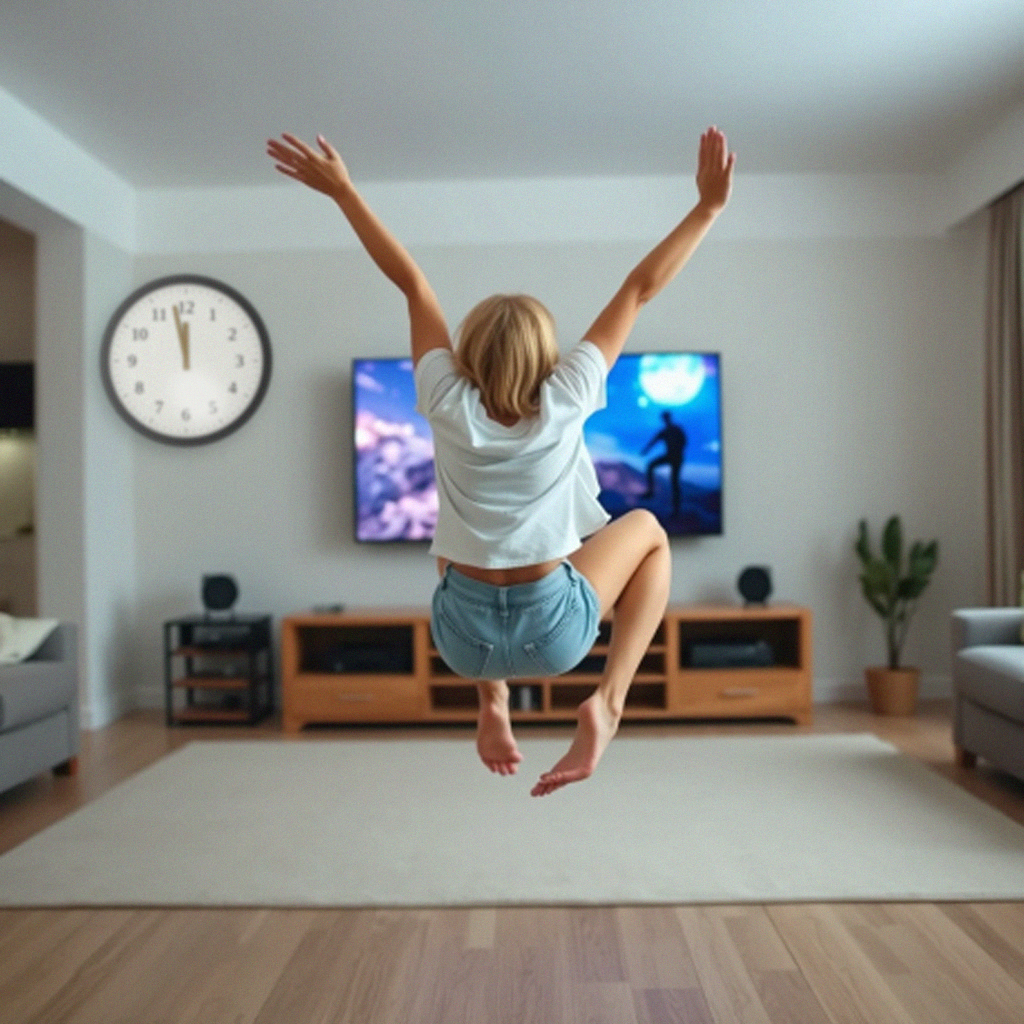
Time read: 11h58
